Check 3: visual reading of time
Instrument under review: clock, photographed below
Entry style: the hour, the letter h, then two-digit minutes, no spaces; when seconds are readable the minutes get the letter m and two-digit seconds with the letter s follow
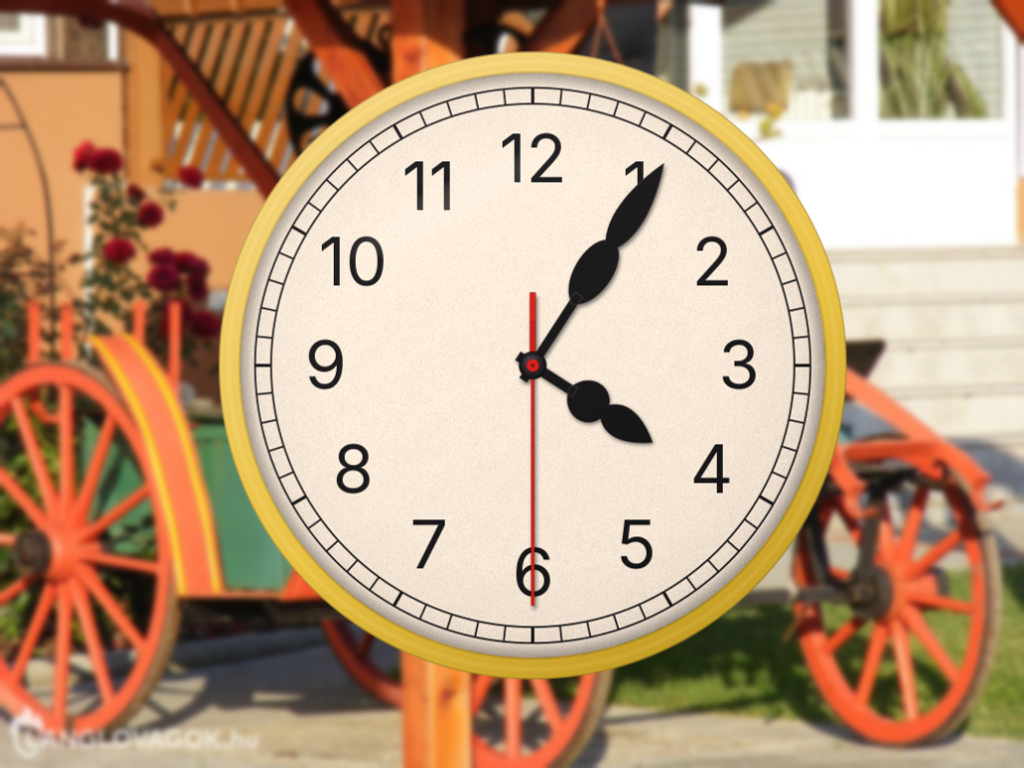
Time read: 4h05m30s
